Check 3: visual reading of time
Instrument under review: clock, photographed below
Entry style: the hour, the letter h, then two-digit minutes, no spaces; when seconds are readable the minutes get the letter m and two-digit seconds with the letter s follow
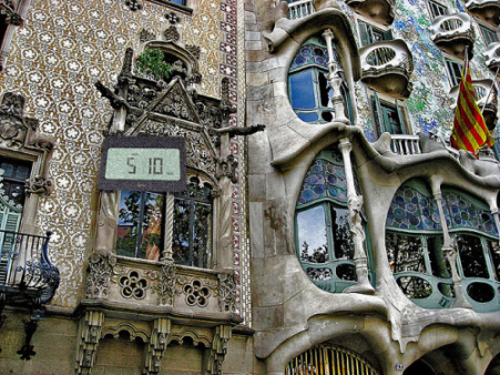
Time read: 5h10
